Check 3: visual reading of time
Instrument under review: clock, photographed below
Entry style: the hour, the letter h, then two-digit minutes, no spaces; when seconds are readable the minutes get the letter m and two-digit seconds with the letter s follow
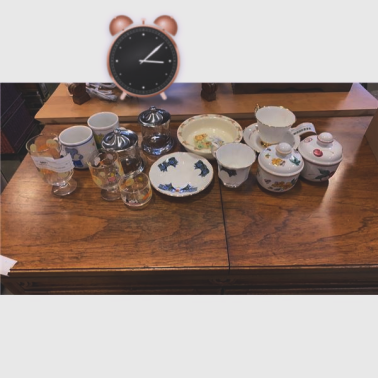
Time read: 3h08
